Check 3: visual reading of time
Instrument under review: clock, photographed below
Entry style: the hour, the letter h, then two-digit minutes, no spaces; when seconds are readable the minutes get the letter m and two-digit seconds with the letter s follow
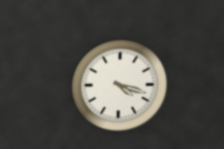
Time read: 4h18
